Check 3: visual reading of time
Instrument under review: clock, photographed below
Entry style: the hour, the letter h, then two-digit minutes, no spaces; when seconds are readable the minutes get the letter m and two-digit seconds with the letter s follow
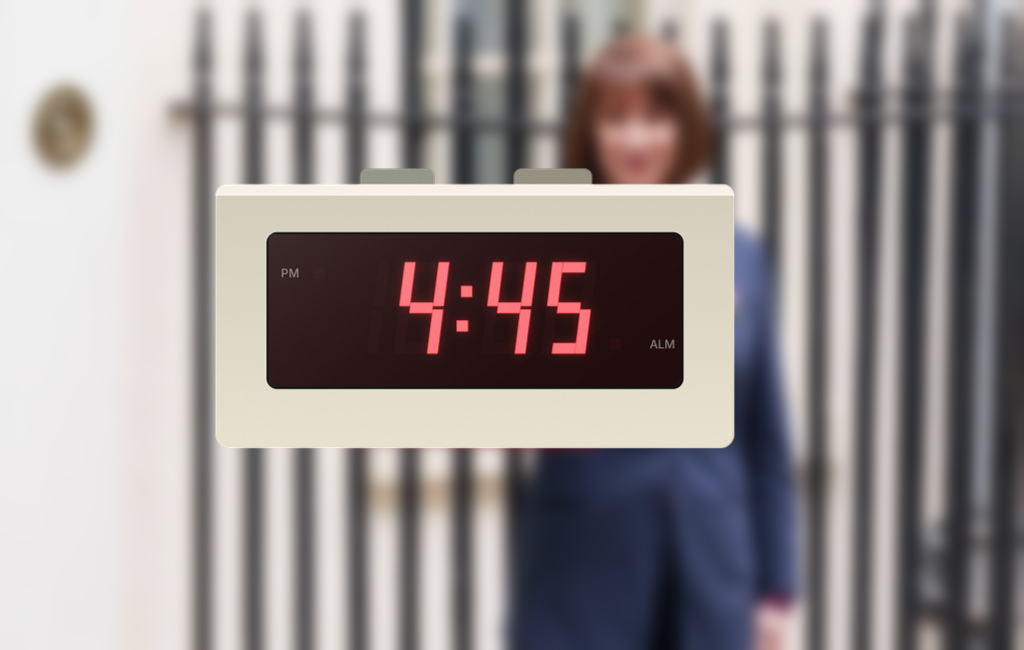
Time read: 4h45
